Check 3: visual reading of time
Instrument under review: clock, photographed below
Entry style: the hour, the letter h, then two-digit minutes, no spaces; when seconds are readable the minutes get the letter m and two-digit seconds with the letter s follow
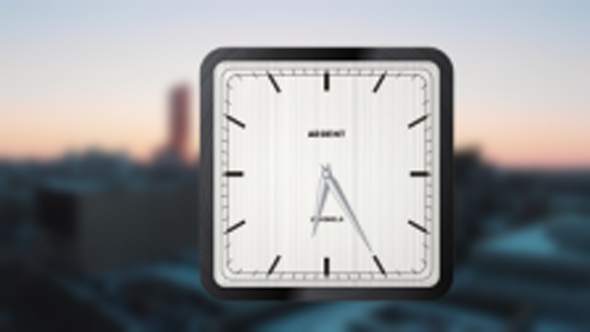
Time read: 6h25
